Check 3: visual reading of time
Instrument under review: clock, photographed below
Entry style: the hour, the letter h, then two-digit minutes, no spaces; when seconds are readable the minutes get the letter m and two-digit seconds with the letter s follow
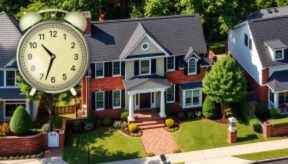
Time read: 10h33
